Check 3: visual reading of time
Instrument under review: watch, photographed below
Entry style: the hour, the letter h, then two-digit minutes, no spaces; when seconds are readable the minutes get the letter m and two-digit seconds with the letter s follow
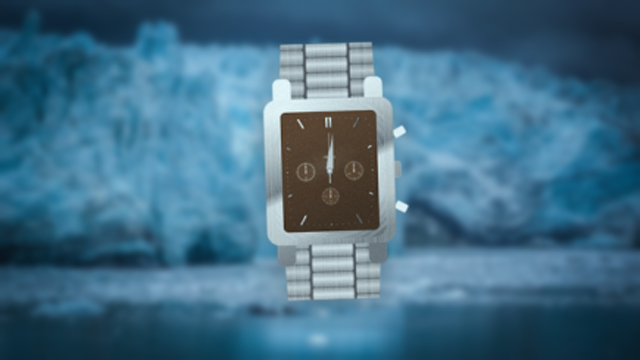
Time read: 12h01
